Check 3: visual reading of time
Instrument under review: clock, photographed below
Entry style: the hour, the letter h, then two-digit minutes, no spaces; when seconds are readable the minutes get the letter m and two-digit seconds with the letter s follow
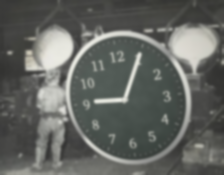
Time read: 9h05
